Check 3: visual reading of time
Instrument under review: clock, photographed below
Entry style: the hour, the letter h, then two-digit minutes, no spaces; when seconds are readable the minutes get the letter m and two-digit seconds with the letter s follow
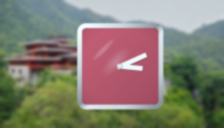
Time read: 3h11
